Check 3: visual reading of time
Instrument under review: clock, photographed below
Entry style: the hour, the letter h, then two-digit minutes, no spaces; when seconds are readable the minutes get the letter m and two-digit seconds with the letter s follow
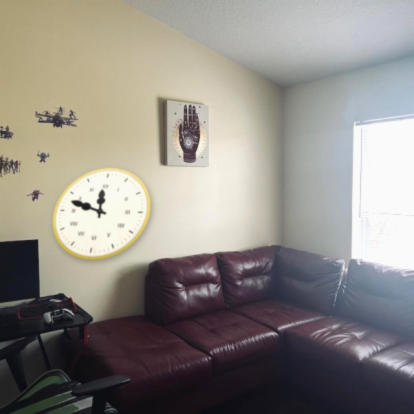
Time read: 11h48
